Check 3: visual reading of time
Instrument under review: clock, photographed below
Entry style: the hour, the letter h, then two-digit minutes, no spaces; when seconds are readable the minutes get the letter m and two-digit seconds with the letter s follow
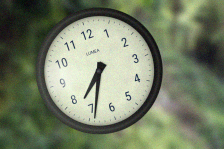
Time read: 7h34
